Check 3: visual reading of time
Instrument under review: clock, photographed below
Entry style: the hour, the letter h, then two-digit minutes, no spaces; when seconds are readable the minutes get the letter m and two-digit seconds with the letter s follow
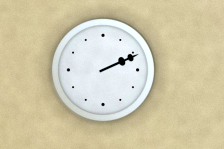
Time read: 2h11
